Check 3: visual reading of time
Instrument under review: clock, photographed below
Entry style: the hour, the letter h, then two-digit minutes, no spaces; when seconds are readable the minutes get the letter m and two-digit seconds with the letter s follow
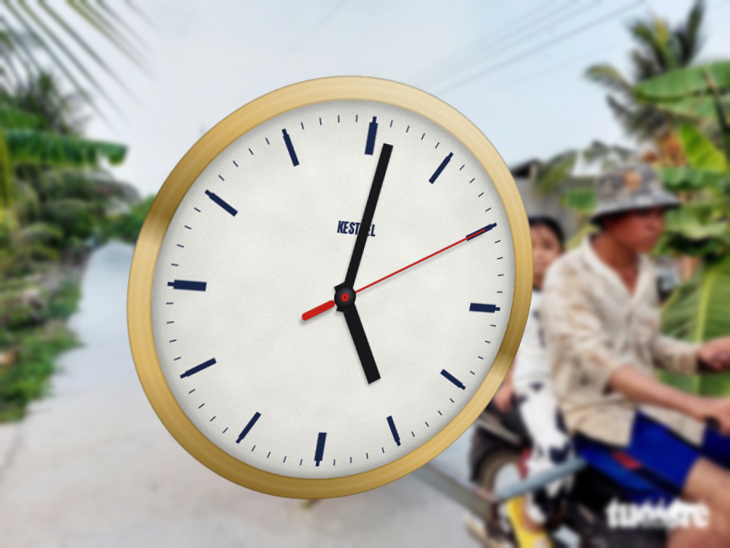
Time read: 5h01m10s
